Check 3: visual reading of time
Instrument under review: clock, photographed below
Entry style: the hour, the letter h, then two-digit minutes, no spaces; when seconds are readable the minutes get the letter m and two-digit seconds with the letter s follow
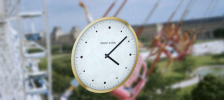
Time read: 4h08
